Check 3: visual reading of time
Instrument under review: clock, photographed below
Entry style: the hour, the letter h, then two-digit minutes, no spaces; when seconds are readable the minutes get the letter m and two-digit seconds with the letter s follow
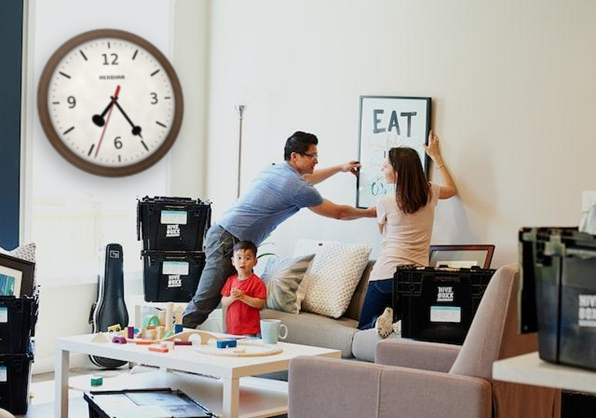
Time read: 7h24m34s
